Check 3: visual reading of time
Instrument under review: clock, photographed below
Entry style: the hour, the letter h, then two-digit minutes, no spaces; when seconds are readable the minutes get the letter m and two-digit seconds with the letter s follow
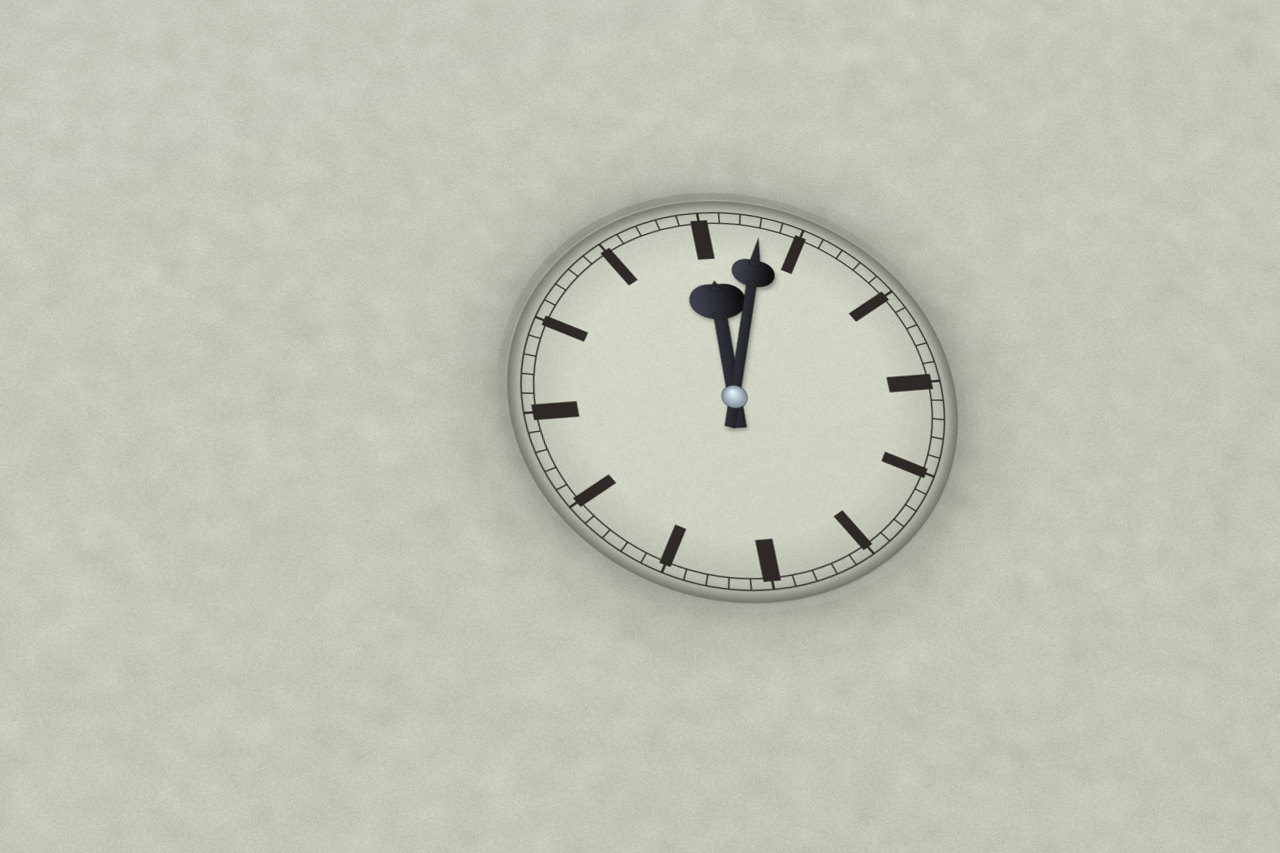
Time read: 12h03
